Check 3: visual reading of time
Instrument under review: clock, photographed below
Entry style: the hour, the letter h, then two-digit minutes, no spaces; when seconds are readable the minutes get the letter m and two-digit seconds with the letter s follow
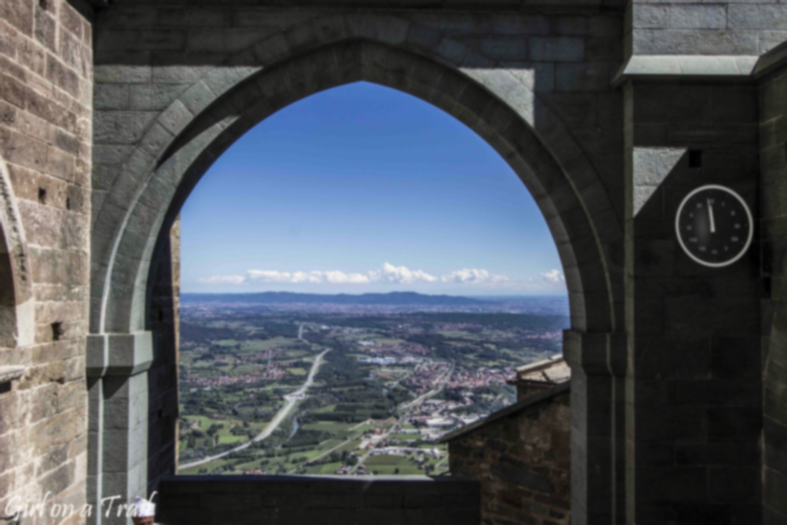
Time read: 11h59
